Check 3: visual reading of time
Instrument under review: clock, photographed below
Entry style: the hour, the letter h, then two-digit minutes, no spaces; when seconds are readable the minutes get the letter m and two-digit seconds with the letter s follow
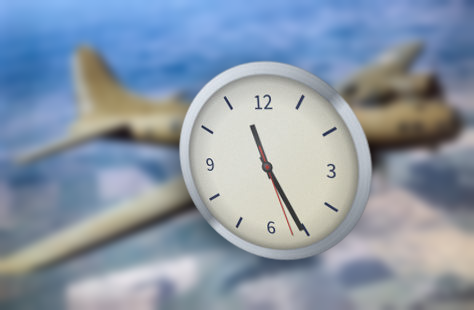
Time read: 11h25m27s
